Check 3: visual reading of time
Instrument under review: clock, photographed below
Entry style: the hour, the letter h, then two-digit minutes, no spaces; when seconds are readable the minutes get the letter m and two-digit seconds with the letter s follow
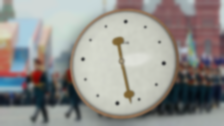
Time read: 11h27
